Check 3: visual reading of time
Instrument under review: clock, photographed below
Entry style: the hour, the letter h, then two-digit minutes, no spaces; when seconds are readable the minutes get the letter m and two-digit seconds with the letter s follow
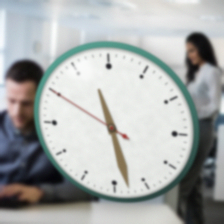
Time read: 11h27m50s
